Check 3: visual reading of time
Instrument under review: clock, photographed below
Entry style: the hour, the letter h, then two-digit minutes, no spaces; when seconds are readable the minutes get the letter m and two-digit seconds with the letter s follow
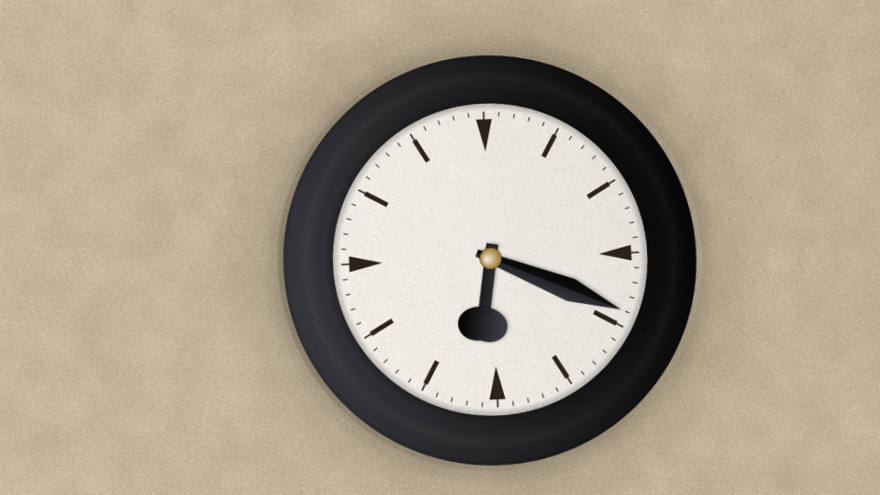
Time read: 6h19
